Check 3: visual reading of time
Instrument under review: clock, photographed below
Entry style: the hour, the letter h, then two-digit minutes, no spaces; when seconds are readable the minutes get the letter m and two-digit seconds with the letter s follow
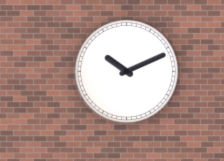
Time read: 10h11
